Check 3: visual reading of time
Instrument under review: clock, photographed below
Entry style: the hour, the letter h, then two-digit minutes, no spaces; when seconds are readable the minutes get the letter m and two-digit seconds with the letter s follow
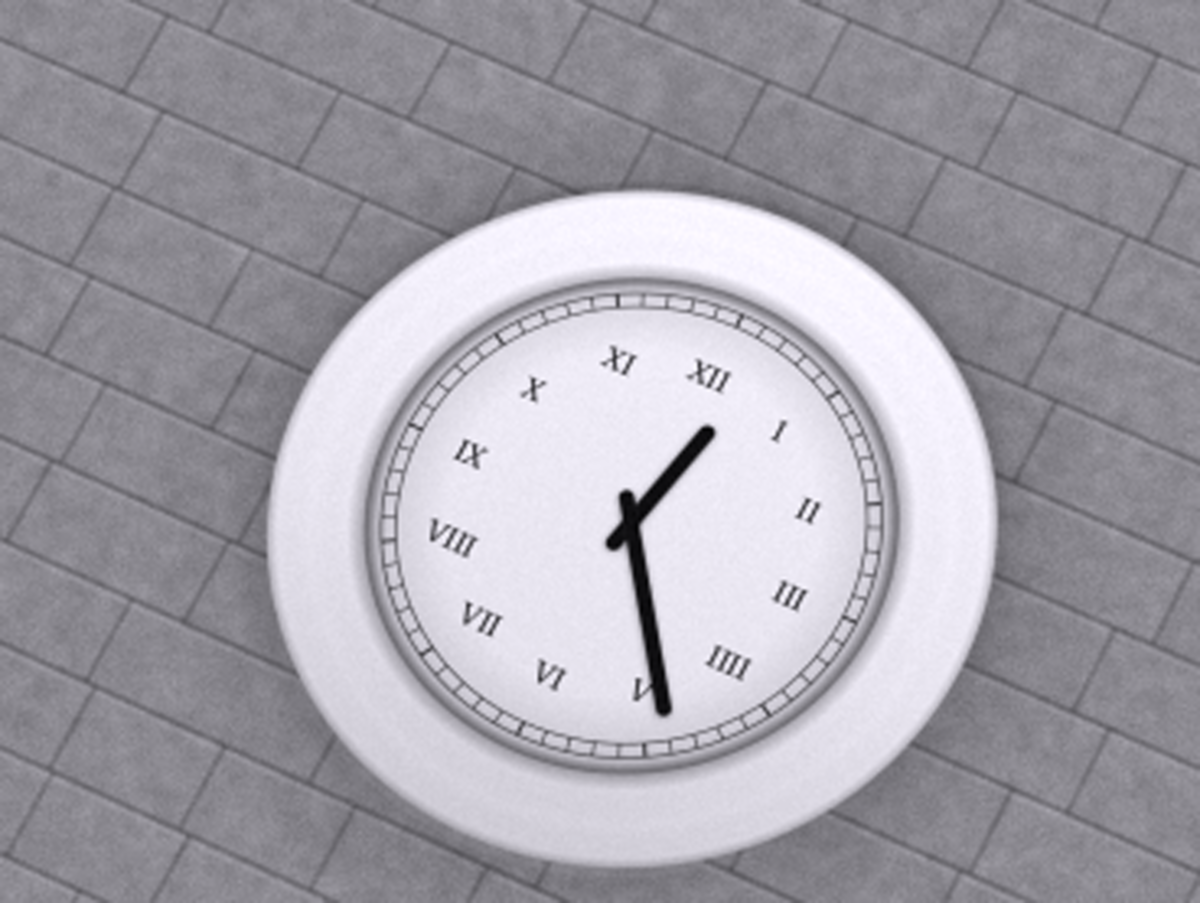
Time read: 12h24
